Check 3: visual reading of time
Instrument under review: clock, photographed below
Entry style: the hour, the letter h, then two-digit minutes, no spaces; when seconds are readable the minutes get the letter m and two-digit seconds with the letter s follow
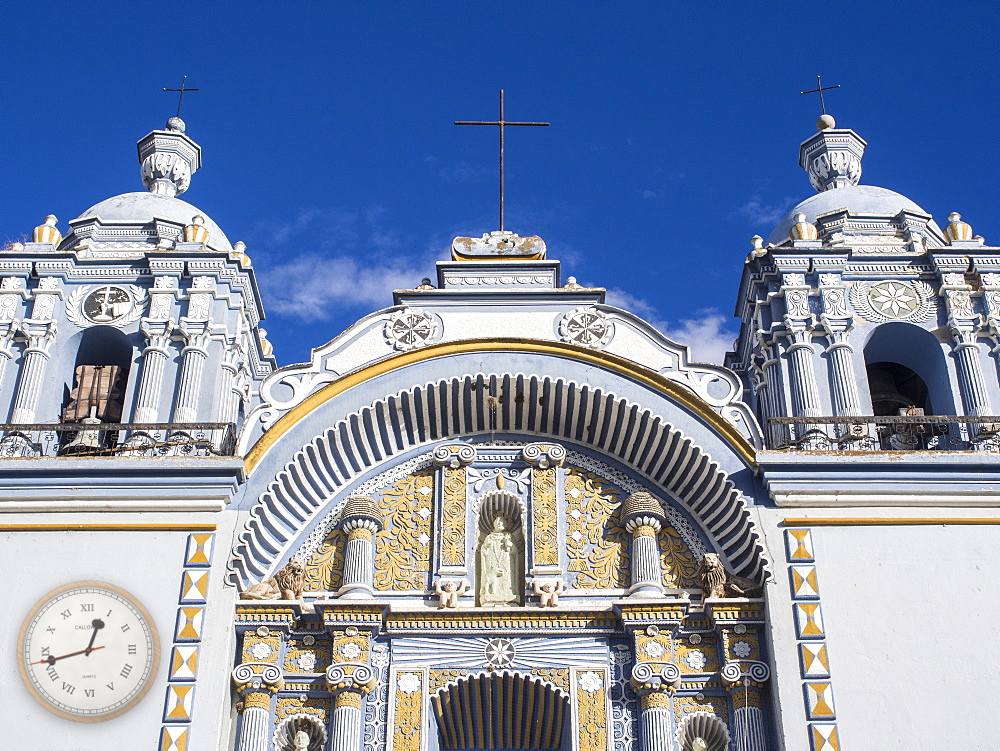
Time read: 12h42m43s
